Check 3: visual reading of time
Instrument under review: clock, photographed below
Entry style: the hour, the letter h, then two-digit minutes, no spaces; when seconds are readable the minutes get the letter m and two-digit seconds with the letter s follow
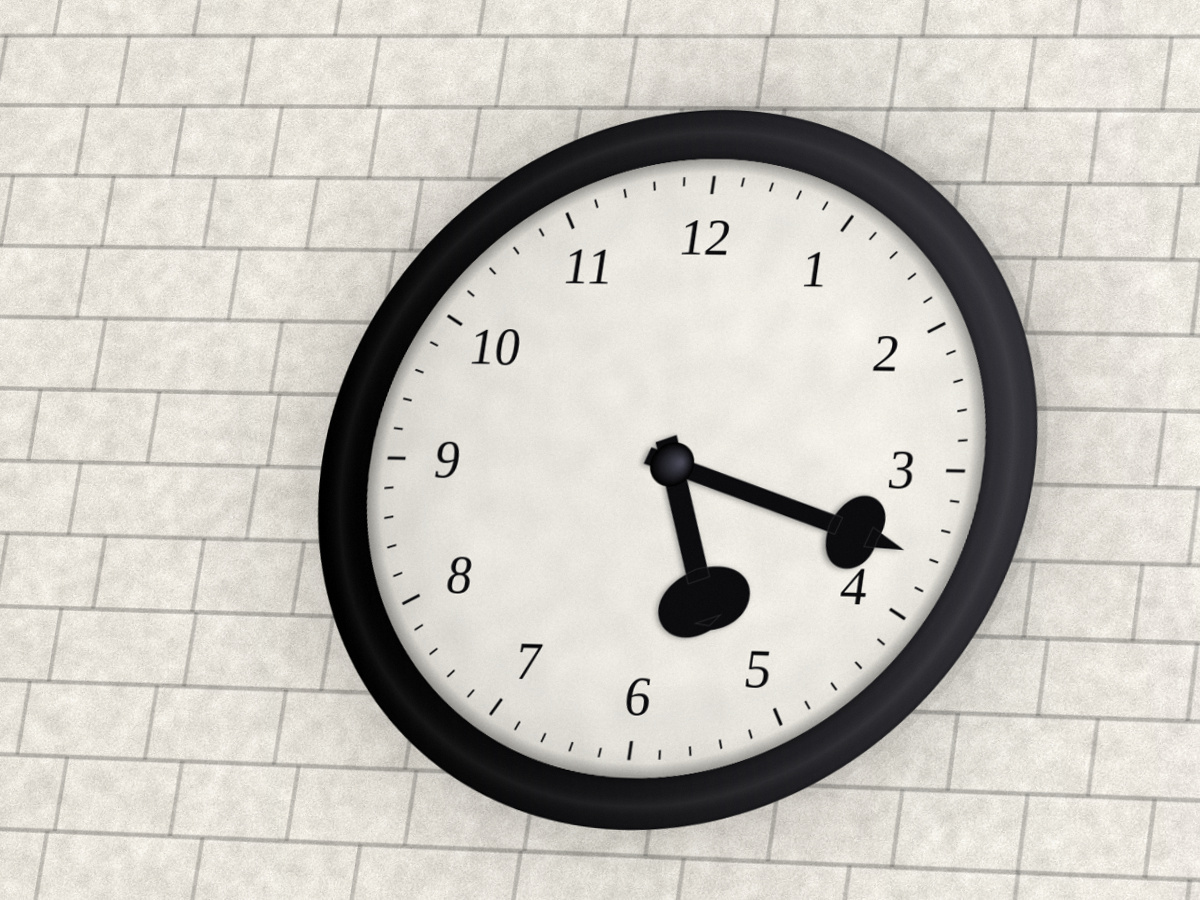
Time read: 5h18
